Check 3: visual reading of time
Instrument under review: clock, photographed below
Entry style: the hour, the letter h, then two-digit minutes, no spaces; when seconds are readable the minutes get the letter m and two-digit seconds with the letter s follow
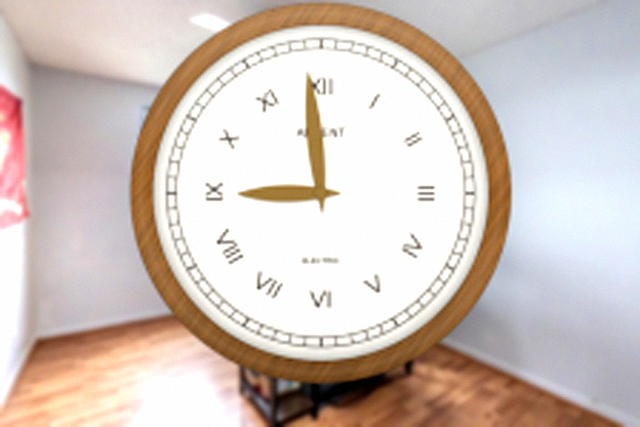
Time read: 8h59
